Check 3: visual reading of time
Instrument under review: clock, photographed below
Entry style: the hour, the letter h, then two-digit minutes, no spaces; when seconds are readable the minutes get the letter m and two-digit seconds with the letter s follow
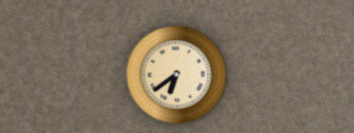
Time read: 6h39
